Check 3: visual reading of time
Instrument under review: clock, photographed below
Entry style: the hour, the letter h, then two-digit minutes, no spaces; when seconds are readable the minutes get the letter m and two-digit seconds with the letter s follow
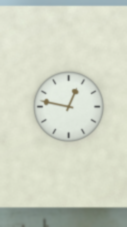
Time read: 12h47
